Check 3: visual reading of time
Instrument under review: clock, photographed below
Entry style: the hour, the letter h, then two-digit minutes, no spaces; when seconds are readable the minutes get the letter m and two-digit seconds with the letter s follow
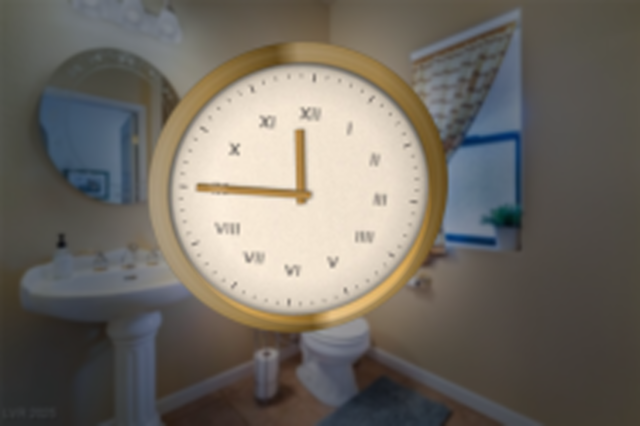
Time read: 11h45
